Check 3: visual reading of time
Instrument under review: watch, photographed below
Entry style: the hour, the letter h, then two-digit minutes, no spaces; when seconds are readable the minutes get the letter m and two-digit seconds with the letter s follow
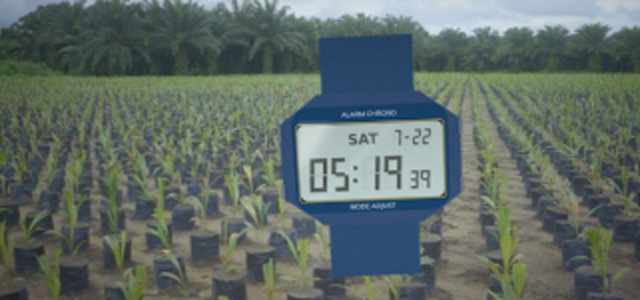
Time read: 5h19m39s
